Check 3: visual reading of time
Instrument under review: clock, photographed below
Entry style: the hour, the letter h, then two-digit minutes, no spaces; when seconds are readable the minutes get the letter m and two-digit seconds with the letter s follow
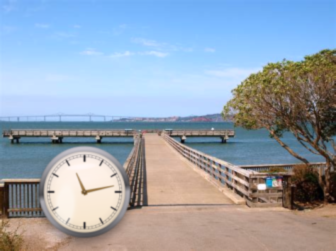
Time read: 11h13
